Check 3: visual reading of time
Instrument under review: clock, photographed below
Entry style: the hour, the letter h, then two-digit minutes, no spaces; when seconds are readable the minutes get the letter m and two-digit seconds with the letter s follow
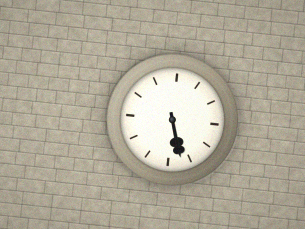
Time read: 5h27
